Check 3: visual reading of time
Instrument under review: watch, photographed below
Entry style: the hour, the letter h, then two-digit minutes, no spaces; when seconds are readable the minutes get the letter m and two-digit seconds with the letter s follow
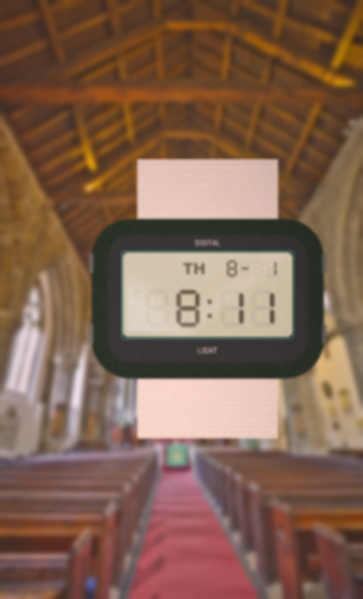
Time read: 8h11
